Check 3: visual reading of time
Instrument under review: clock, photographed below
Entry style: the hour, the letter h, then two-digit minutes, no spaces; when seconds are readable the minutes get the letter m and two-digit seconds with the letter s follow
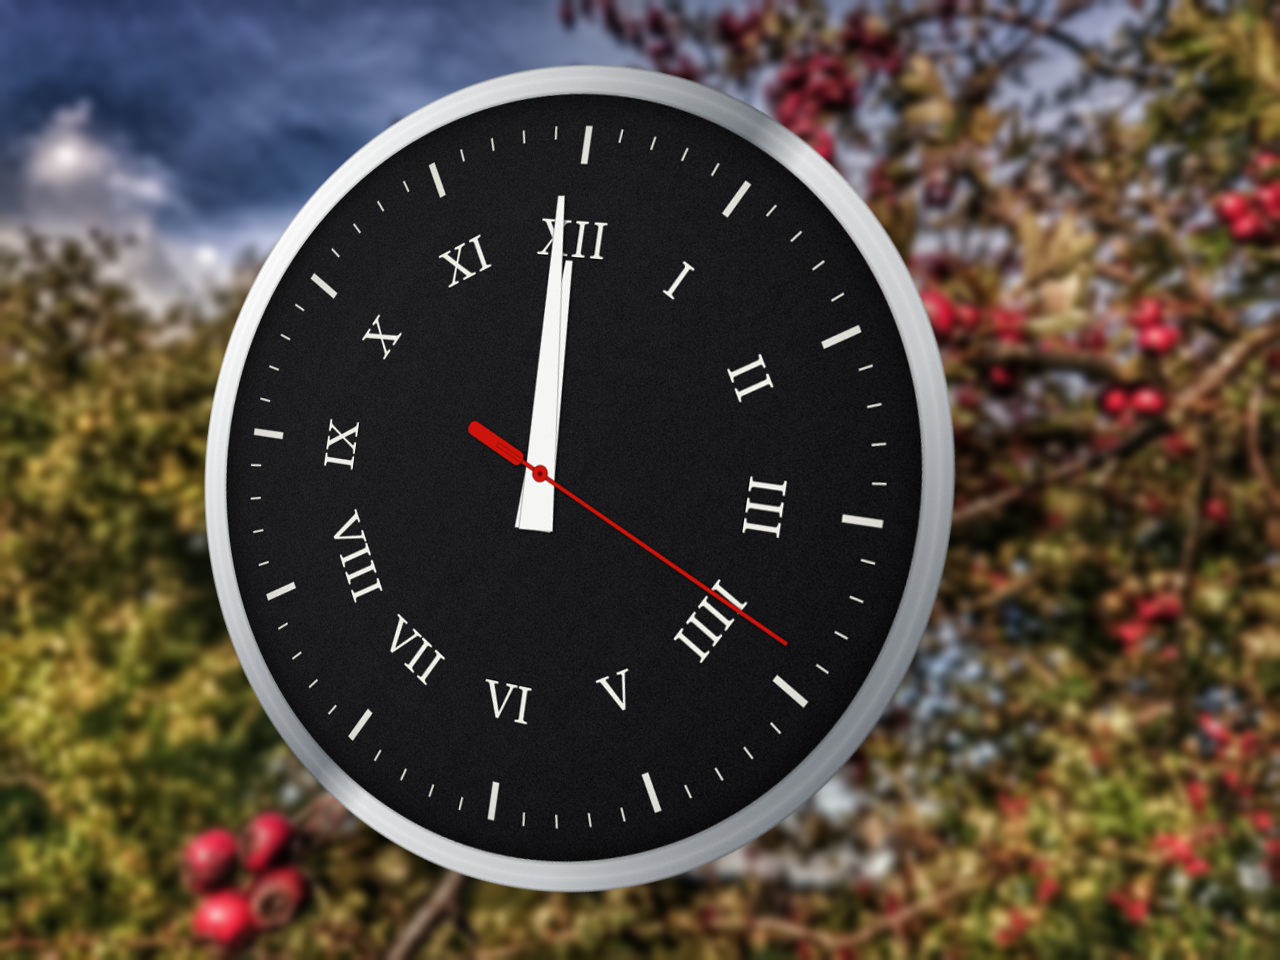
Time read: 11h59m19s
